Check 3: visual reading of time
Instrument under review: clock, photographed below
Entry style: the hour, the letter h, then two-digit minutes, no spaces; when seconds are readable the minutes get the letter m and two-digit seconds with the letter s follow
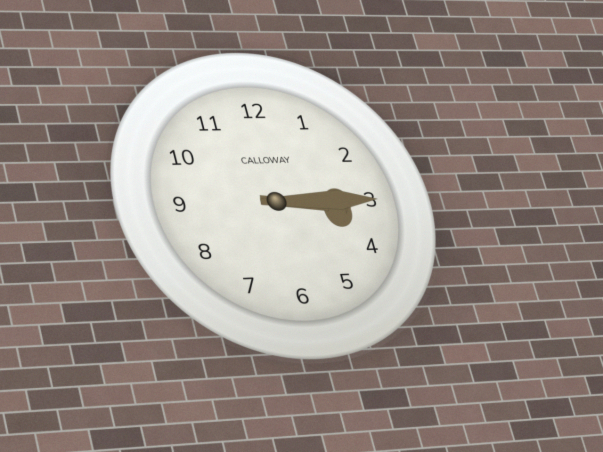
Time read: 3h15
